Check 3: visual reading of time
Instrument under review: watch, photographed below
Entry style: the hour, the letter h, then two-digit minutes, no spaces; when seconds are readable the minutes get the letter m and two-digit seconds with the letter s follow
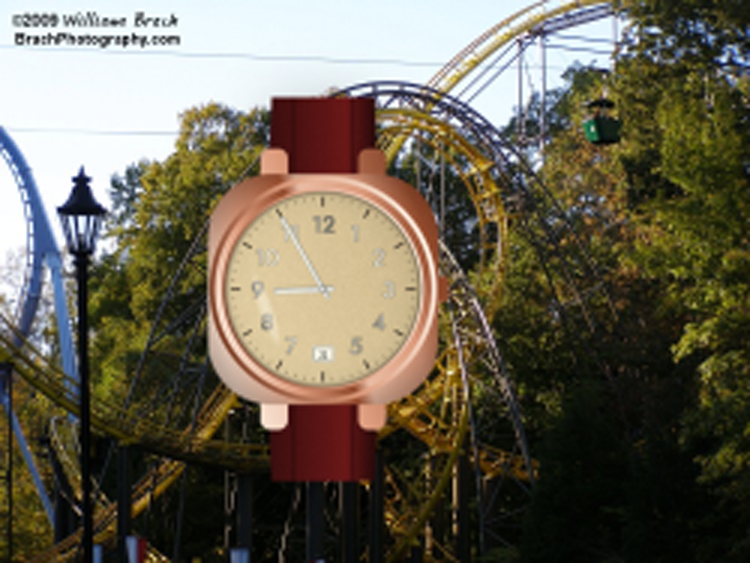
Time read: 8h55
